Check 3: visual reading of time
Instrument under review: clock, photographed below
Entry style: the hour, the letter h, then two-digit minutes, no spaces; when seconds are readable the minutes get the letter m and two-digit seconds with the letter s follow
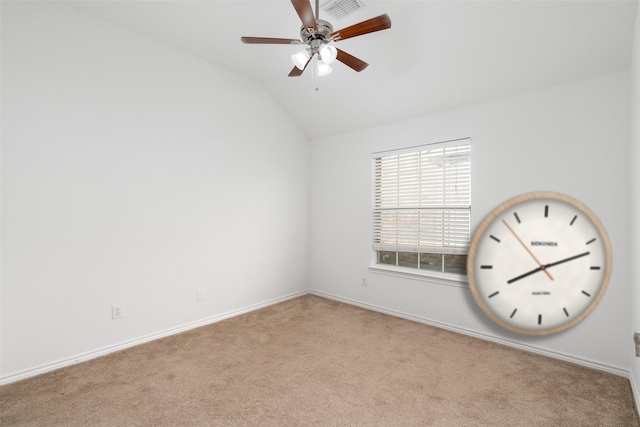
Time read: 8h11m53s
